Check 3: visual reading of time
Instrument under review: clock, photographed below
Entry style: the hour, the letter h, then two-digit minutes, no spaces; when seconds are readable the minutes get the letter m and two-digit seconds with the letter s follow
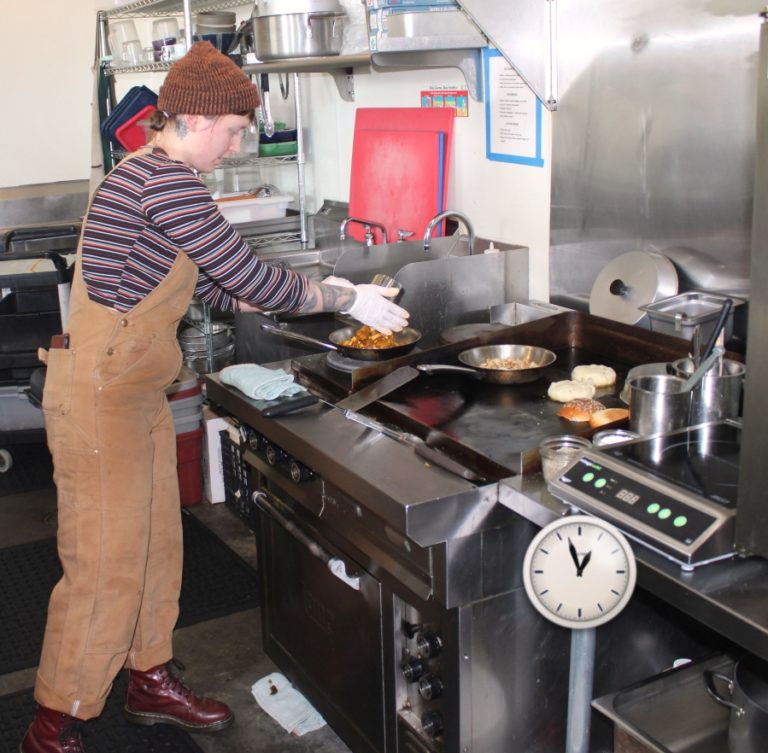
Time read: 12h57
